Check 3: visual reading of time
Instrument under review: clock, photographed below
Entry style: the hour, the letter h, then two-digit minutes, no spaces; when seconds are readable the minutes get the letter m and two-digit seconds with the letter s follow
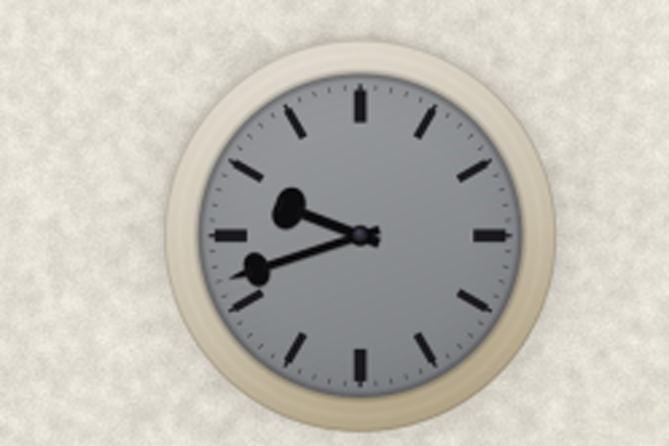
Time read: 9h42
